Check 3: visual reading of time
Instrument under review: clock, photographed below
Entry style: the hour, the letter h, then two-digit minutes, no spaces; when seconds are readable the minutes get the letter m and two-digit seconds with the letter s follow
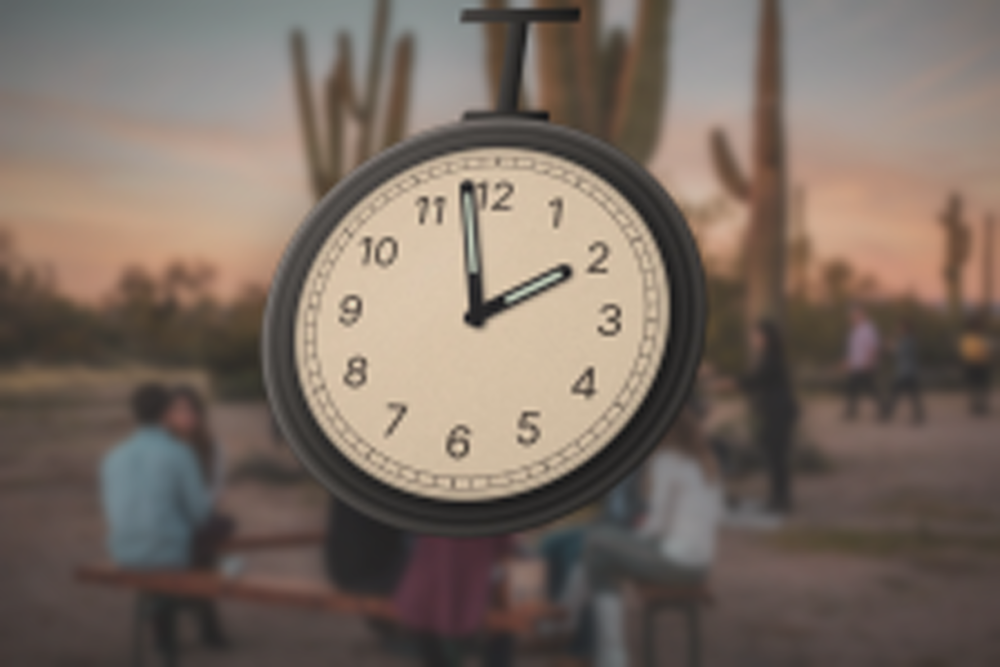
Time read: 1h58
